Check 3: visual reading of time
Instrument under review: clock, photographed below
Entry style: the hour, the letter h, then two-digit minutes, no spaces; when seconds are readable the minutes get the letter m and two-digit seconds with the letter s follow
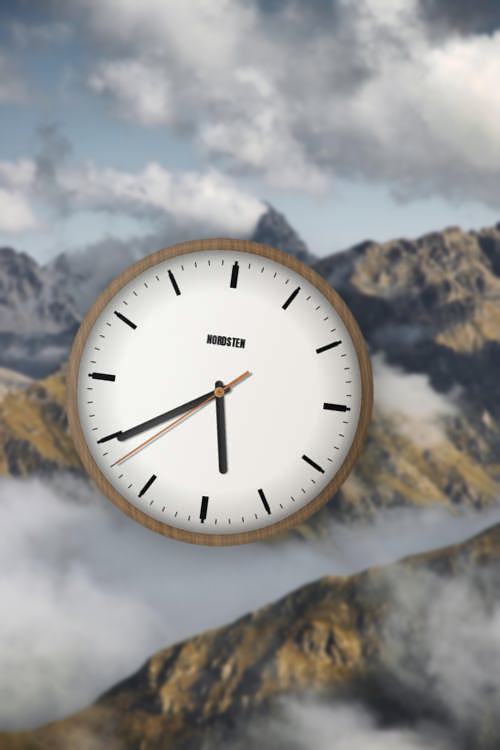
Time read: 5h39m38s
